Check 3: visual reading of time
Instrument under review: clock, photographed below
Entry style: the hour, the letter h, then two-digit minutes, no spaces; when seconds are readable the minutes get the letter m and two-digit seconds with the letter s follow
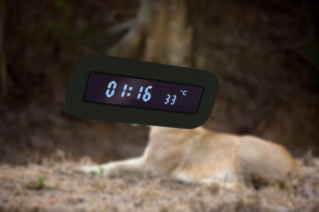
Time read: 1h16
